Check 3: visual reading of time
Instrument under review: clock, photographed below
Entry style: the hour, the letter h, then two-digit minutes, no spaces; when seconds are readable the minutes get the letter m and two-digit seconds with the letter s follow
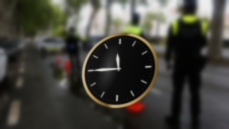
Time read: 11h45
